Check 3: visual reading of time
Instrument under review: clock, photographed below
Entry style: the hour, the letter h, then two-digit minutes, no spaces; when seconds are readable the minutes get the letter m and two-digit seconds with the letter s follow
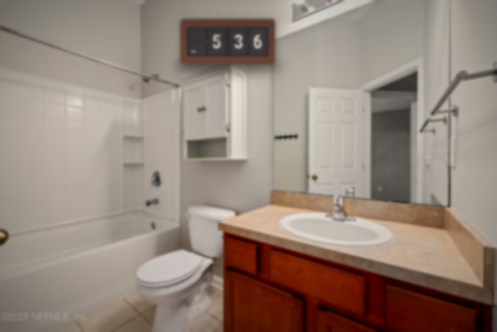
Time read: 5h36
